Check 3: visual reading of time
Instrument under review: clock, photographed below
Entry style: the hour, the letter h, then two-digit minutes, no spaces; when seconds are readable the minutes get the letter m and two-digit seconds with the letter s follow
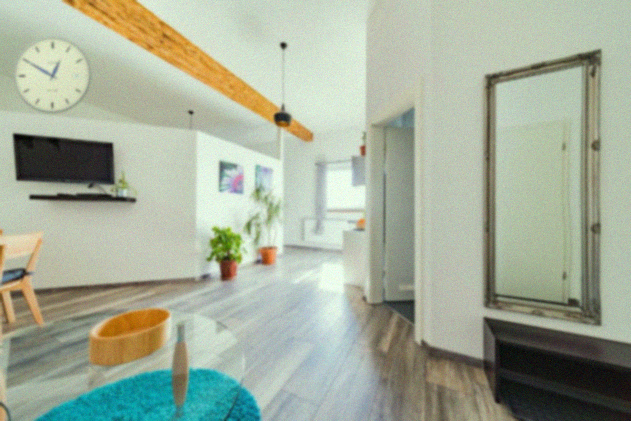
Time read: 12h50
